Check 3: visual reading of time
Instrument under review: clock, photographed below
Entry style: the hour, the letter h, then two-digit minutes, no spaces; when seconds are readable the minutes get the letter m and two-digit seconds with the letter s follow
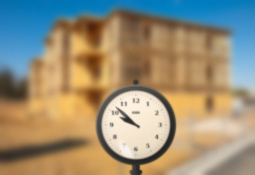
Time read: 9h52
